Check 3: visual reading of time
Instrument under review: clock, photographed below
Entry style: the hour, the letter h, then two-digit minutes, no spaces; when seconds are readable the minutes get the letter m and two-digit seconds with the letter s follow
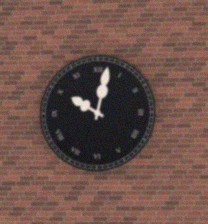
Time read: 10h02
